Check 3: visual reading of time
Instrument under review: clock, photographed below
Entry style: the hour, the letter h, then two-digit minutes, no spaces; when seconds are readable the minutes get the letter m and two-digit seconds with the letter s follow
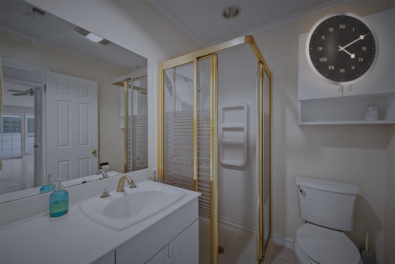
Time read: 4h10
